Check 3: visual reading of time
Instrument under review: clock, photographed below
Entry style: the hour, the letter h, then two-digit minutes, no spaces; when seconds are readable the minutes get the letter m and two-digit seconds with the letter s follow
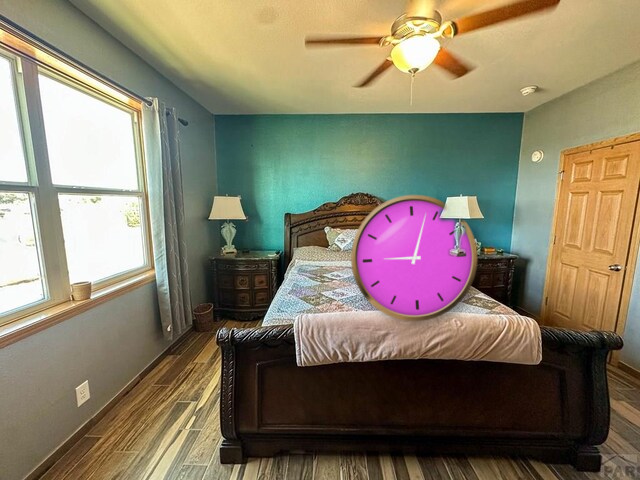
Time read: 9h03
